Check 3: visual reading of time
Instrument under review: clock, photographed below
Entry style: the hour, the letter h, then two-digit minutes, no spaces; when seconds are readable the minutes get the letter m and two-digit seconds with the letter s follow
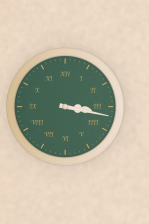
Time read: 3h17
